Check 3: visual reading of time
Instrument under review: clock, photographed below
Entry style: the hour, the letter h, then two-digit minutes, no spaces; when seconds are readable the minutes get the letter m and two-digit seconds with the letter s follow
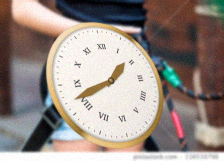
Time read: 1h42
